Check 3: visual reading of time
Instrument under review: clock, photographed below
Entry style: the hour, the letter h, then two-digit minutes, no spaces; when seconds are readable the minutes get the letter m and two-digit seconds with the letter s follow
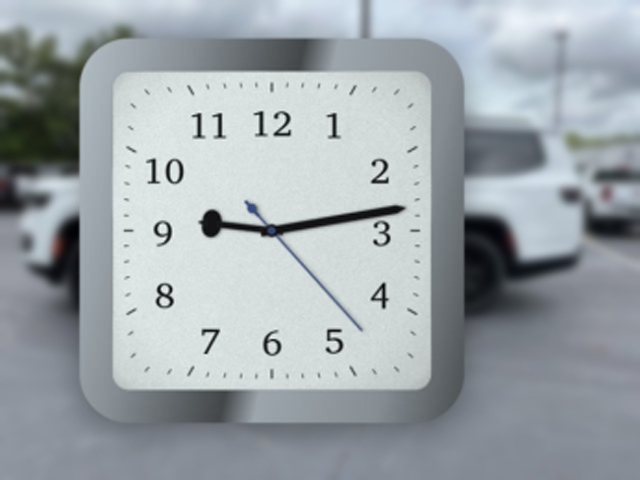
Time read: 9h13m23s
